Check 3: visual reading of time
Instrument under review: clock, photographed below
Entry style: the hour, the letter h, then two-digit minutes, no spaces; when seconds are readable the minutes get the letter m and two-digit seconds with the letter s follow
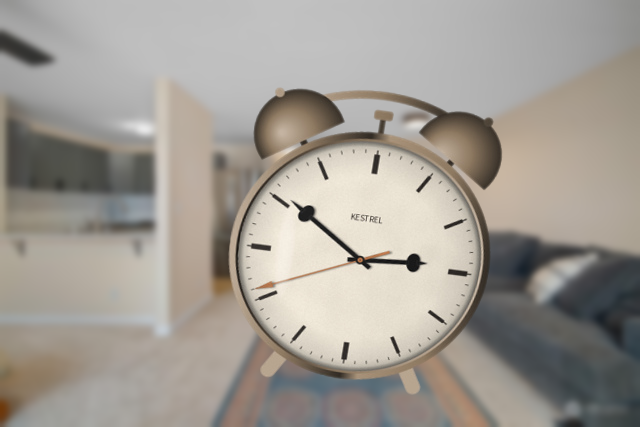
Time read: 2h50m41s
